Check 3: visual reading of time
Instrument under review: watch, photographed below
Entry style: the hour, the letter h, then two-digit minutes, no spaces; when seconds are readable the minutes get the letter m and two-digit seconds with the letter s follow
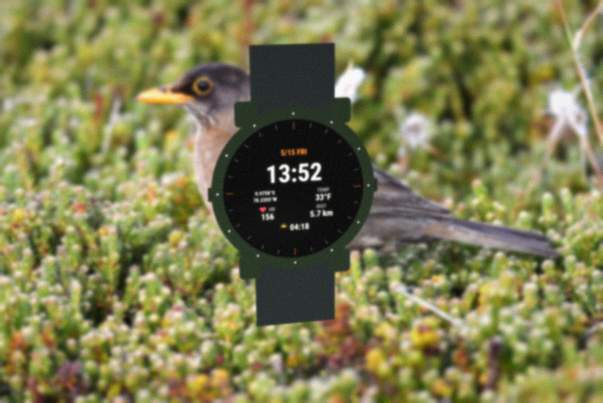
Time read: 13h52
